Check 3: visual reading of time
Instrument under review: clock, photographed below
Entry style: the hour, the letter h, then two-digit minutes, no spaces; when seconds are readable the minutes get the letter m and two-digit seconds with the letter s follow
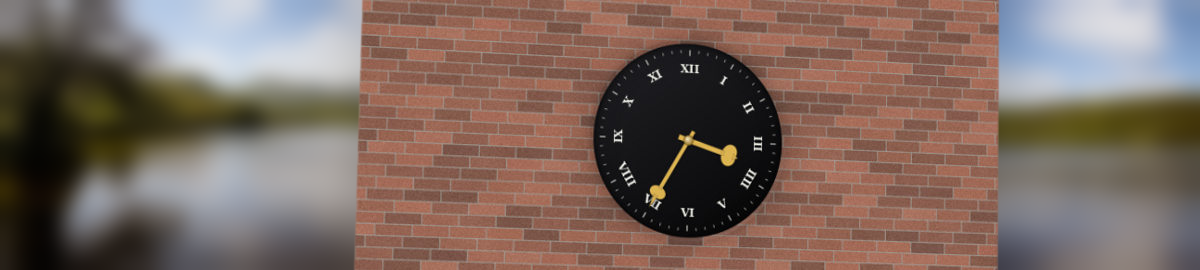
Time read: 3h35
